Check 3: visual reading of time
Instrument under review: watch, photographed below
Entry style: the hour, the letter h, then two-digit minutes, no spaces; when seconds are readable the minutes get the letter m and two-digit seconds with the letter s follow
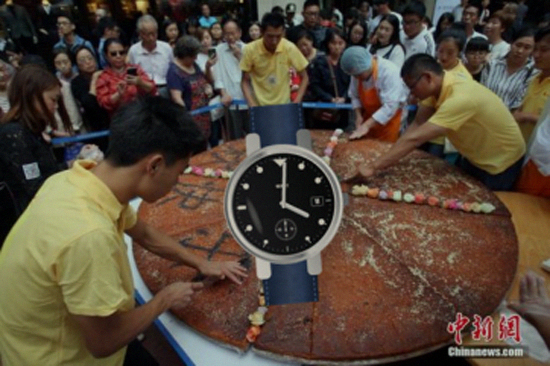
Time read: 4h01
